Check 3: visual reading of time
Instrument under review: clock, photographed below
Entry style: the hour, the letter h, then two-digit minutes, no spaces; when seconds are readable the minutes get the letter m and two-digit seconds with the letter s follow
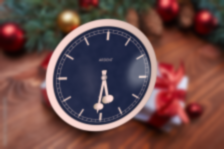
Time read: 5h31
